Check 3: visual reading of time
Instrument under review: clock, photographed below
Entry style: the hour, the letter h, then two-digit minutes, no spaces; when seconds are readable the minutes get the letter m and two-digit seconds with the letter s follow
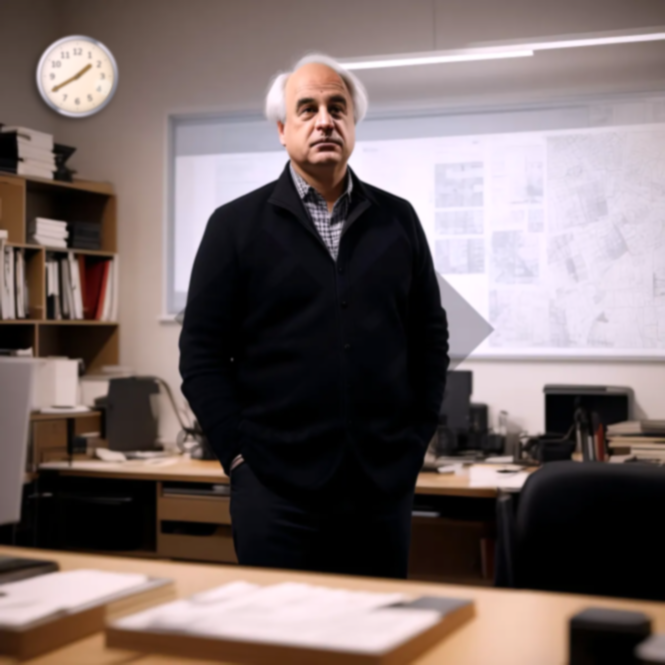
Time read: 1h40
